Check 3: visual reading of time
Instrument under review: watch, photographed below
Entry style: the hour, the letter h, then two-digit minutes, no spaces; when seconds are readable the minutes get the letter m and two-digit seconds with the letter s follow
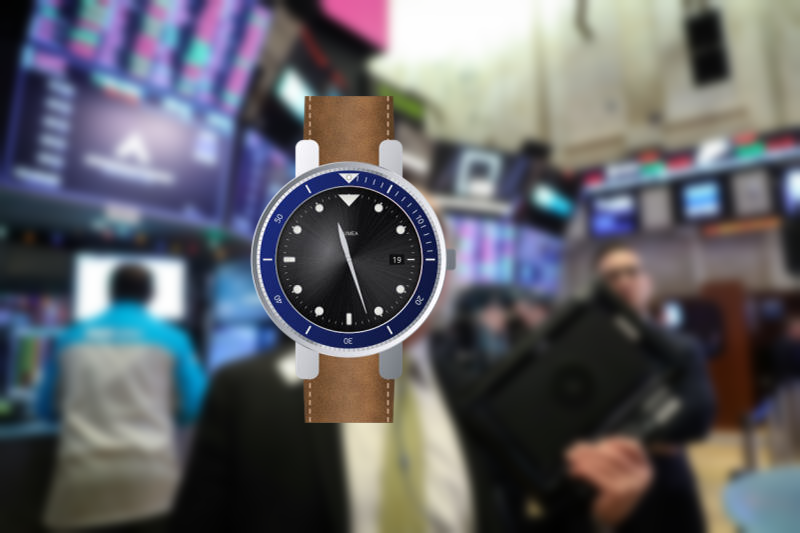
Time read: 11h27
